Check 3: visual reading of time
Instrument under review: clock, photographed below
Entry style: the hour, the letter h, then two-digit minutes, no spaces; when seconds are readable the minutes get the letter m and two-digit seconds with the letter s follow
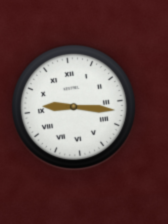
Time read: 9h17
